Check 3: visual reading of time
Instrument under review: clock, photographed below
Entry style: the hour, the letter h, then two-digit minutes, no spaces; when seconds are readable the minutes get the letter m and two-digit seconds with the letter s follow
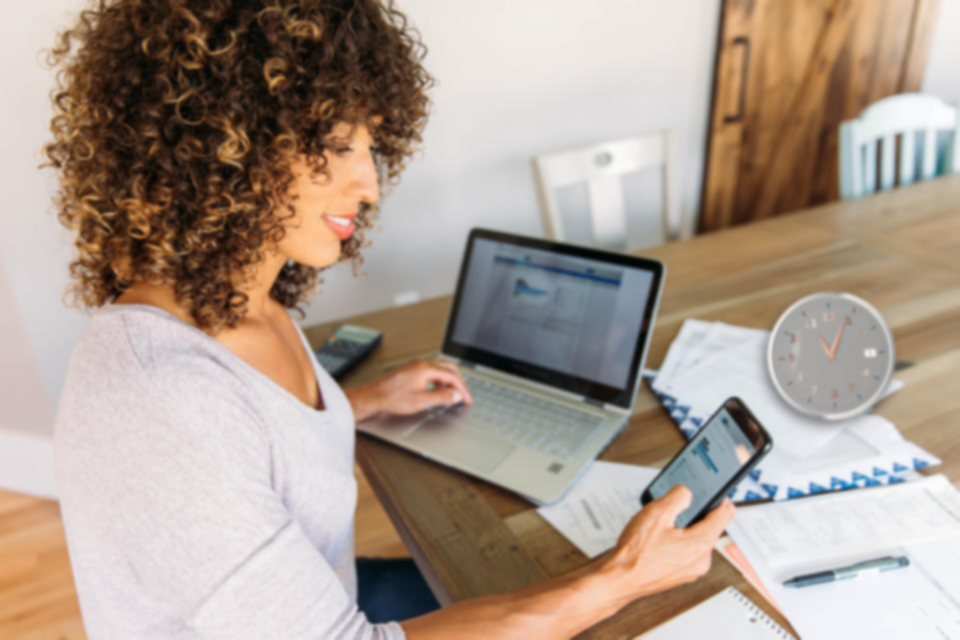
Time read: 11h04
